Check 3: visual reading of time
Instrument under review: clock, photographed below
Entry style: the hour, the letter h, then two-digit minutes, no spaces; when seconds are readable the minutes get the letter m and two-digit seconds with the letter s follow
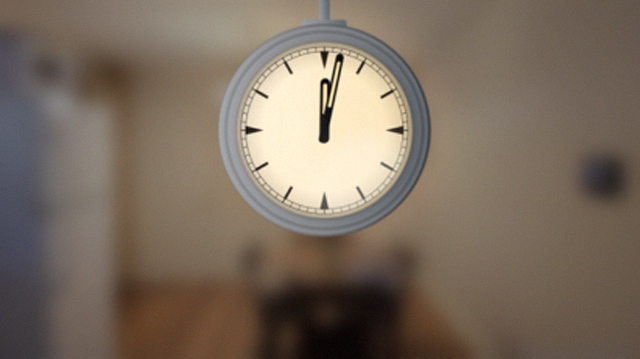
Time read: 12h02
